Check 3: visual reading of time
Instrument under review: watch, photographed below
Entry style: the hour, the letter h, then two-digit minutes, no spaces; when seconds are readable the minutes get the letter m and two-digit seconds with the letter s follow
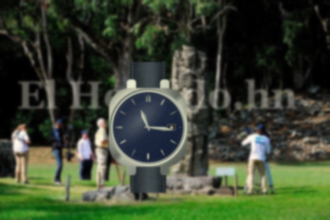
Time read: 11h16
